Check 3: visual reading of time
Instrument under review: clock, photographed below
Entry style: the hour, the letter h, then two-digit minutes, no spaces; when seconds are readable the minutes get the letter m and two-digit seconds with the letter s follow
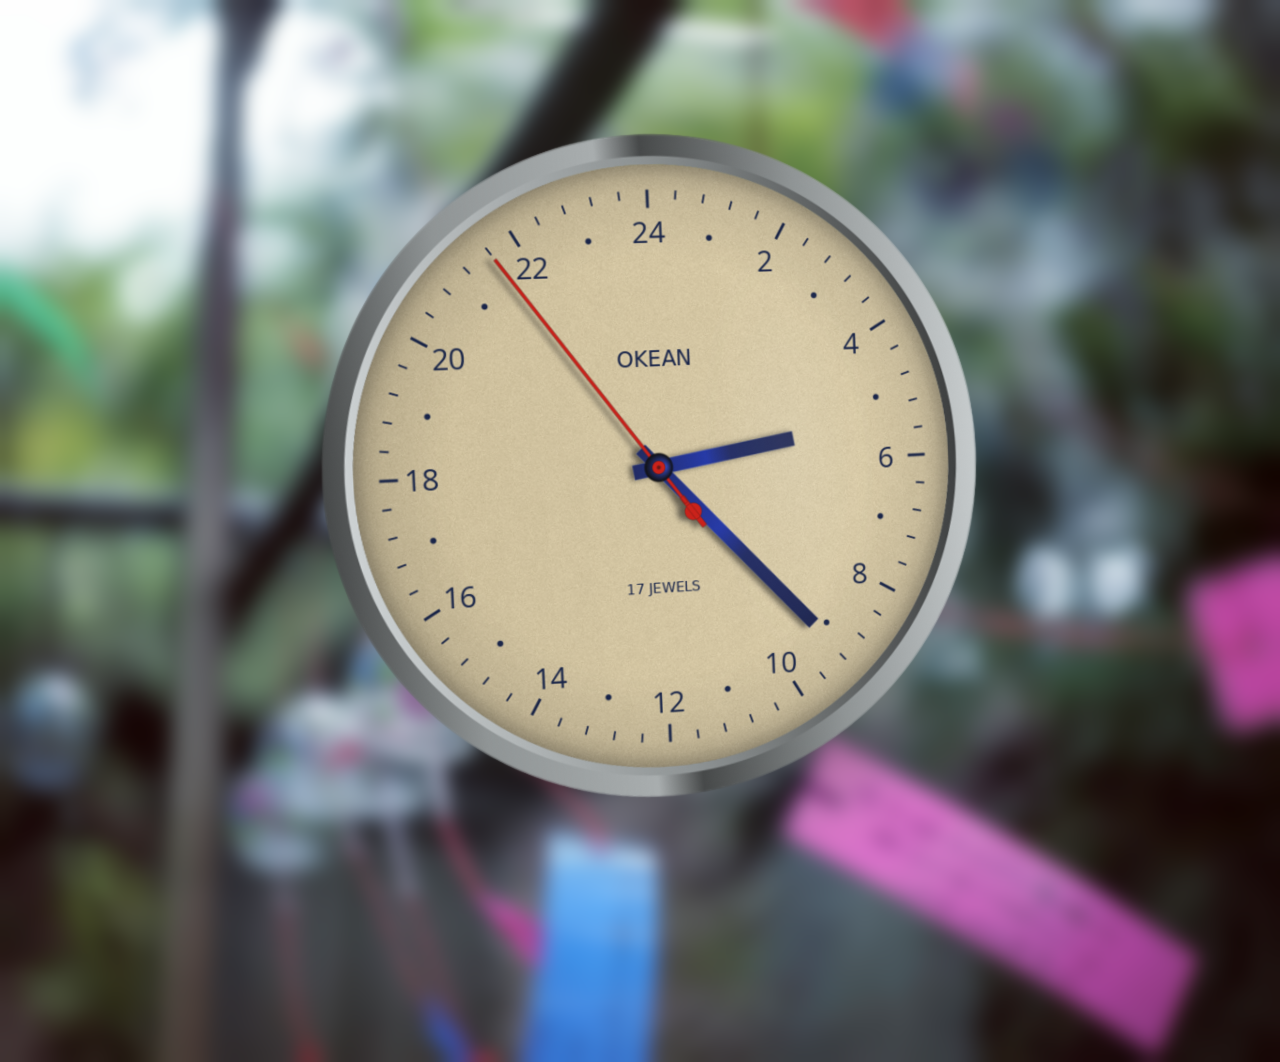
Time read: 5h22m54s
